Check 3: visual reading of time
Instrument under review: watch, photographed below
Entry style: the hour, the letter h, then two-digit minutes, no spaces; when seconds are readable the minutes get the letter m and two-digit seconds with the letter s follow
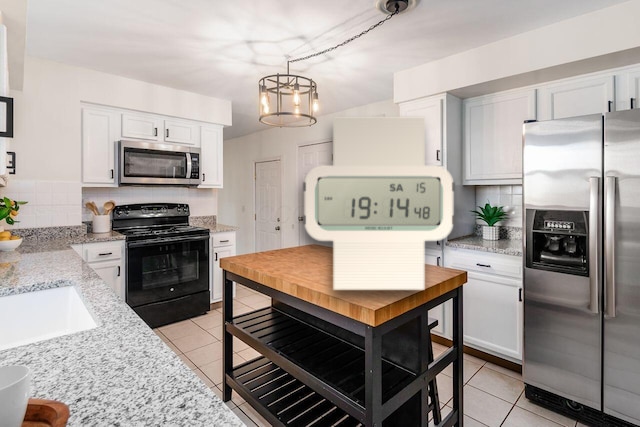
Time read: 19h14m48s
